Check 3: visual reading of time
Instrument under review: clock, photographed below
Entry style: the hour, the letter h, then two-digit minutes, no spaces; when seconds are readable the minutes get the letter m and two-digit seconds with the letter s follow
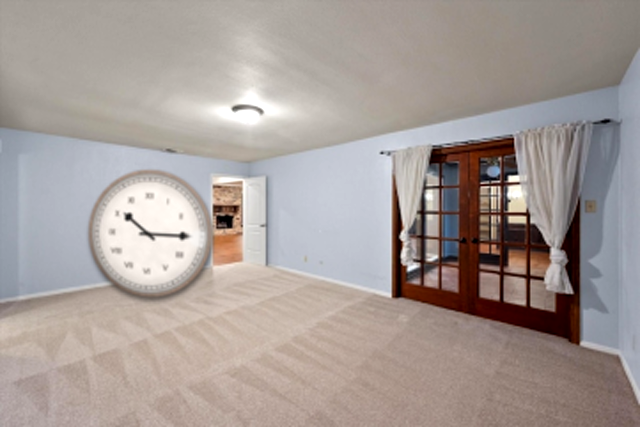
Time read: 10h15
